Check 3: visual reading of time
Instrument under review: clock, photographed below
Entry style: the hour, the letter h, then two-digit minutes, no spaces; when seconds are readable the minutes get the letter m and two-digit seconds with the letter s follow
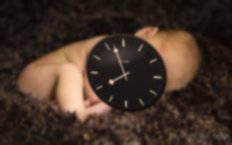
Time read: 7h57
